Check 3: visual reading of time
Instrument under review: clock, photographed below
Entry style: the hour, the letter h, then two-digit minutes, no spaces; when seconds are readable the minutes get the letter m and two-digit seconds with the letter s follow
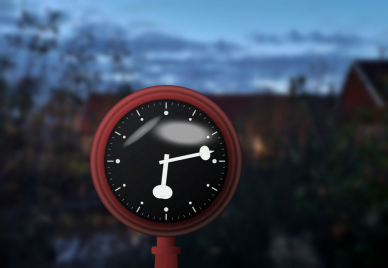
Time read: 6h13
